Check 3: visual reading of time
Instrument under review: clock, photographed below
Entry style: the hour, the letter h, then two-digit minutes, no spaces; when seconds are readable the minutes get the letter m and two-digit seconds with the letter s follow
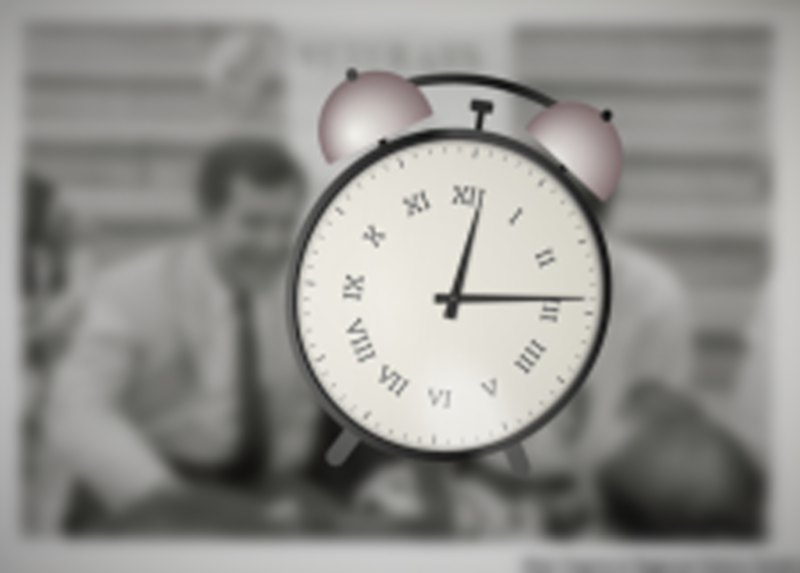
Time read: 12h14
